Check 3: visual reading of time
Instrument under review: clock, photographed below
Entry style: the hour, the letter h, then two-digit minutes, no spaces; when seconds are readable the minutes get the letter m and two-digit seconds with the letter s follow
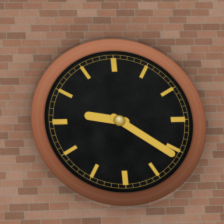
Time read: 9h21
